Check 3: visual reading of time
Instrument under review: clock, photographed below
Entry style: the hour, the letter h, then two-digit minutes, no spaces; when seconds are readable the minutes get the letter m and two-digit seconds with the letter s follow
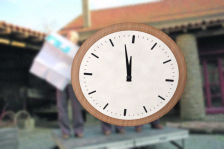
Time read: 11h58
